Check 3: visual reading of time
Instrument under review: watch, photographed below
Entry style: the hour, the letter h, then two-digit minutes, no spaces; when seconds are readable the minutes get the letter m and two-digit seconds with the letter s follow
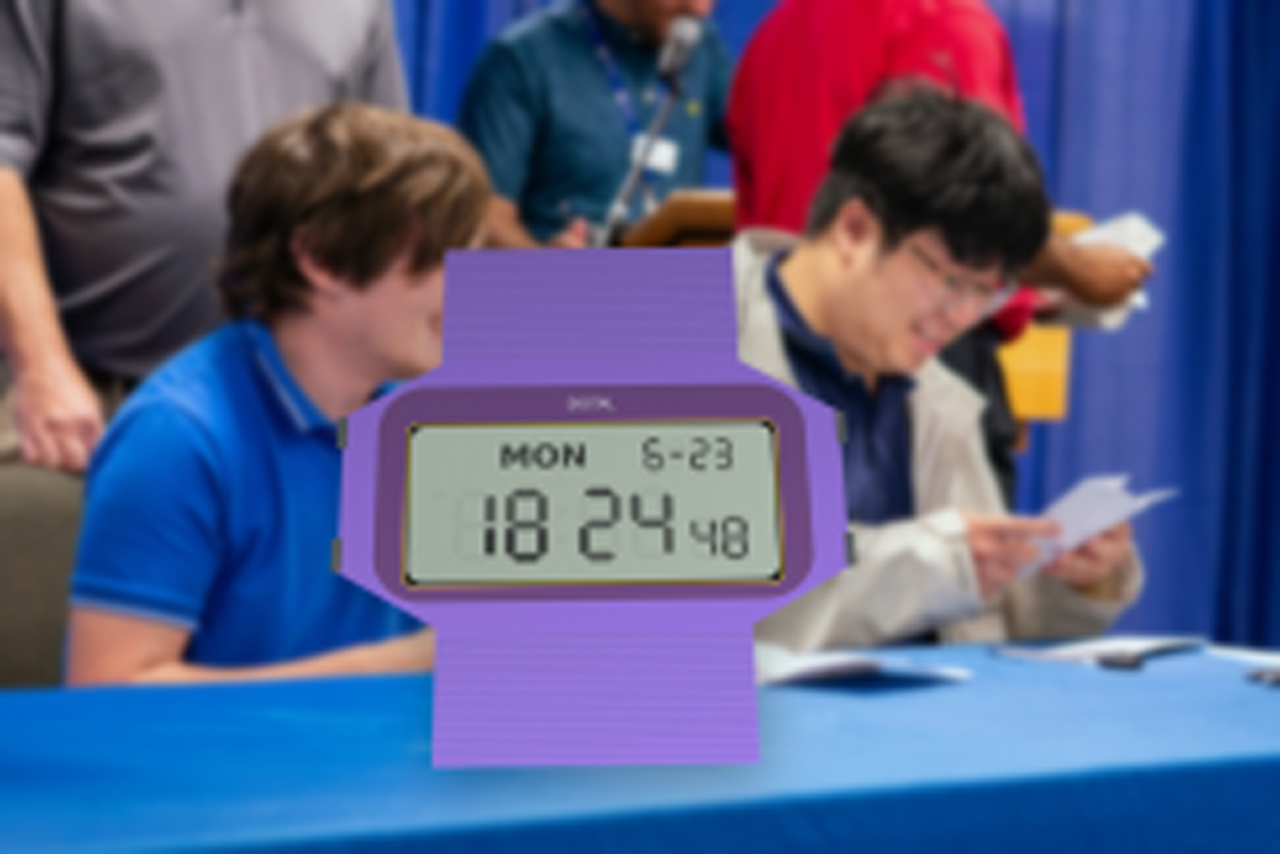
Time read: 18h24m48s
